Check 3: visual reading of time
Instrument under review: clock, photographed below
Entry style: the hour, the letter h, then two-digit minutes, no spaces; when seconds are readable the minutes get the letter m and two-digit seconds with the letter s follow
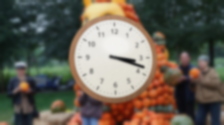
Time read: 3h18
